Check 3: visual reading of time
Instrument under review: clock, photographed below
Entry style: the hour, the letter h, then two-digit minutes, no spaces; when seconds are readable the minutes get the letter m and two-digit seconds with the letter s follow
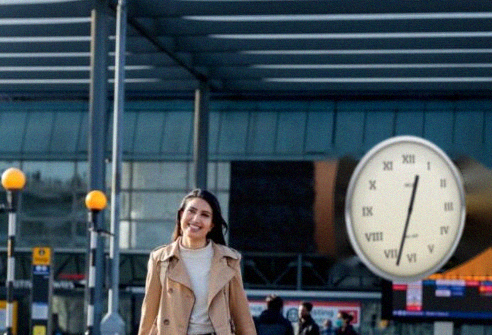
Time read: 12h33
